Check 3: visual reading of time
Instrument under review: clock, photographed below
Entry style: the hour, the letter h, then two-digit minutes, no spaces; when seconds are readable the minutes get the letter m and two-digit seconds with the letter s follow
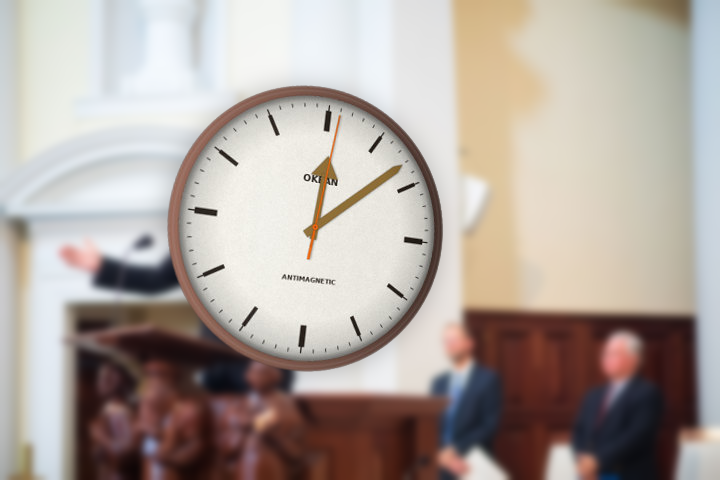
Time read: 12h08m01s
